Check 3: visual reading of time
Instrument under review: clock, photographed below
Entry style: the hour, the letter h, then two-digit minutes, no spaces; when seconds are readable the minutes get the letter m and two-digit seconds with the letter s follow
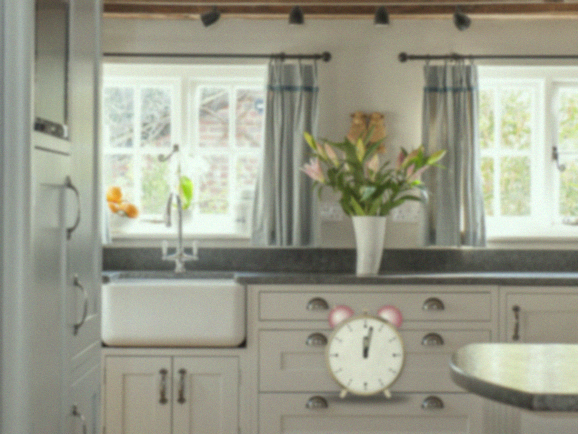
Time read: 12h02
